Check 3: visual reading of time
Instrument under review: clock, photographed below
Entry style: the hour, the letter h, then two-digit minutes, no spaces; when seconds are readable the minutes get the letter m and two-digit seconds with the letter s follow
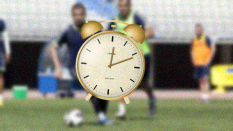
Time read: 12h11
